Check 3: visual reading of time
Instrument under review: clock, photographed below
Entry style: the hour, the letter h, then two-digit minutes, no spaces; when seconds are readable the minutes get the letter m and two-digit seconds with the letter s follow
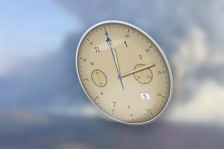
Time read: 12h13
